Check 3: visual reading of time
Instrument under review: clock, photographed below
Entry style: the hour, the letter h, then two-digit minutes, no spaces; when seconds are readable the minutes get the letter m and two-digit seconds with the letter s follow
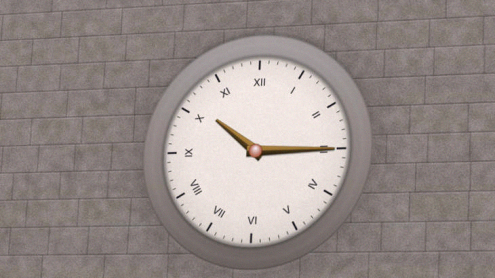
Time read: 10h15
